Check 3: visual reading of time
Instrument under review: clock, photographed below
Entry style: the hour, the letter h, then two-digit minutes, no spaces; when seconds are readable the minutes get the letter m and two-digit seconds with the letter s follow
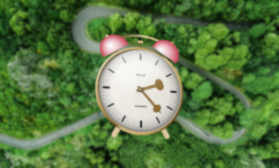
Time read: 2h23
